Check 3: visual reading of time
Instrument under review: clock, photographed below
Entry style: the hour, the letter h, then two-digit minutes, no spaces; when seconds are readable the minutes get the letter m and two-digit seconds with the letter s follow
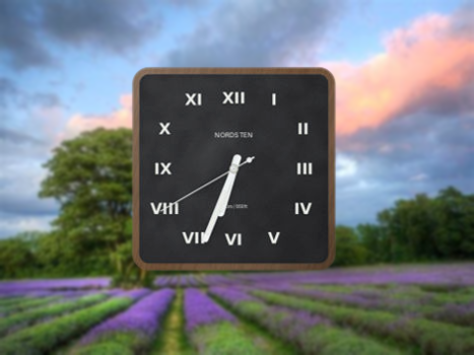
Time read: 6h33m40s
